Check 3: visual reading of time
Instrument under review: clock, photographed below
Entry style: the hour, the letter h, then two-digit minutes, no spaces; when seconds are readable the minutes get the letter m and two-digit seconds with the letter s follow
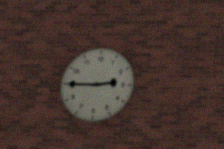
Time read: 2h45
